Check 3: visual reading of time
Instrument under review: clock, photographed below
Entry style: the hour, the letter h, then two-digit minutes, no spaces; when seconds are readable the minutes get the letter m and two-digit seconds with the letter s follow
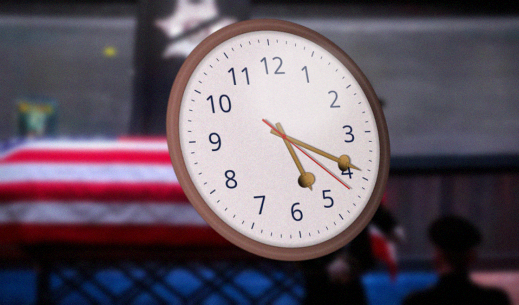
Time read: 5h19m22s
